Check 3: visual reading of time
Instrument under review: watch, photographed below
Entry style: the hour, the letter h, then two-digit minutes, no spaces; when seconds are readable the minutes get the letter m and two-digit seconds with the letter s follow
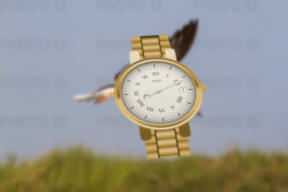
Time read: 8h11
